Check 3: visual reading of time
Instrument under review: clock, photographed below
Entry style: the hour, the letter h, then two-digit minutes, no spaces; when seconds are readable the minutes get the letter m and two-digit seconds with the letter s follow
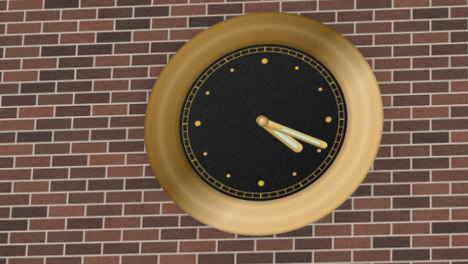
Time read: 4h19
